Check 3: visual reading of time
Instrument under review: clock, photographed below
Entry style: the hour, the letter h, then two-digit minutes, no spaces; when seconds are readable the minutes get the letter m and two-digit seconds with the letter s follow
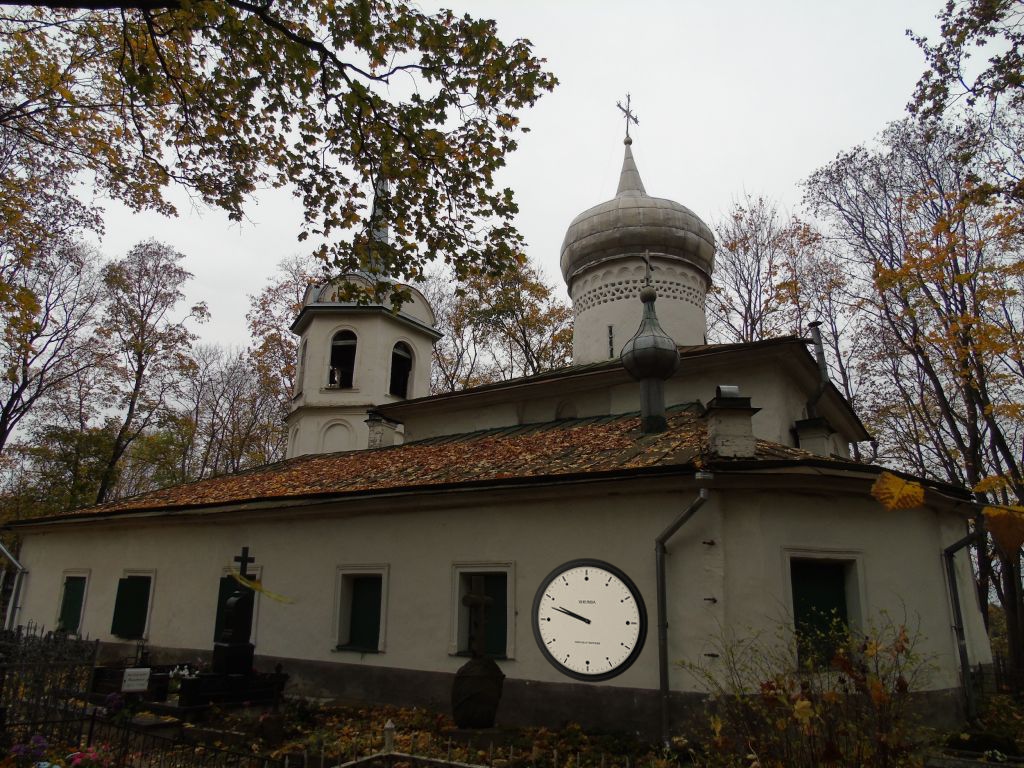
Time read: 9h48
